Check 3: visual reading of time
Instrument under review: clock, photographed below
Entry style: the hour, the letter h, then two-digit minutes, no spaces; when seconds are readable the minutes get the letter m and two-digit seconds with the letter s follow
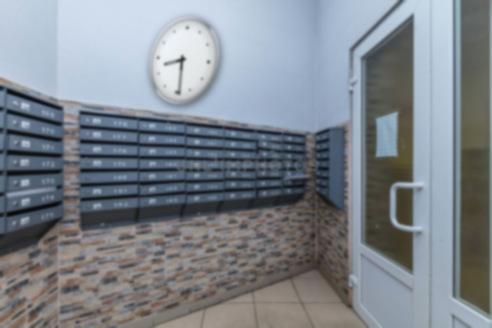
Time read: 8h29
